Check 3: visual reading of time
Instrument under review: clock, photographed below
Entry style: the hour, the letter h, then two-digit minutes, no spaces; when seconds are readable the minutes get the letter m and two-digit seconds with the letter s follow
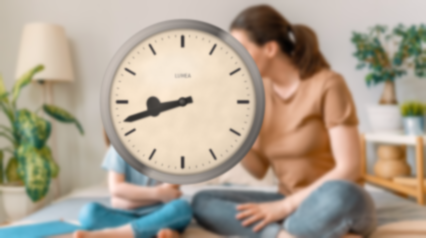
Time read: 8h42
